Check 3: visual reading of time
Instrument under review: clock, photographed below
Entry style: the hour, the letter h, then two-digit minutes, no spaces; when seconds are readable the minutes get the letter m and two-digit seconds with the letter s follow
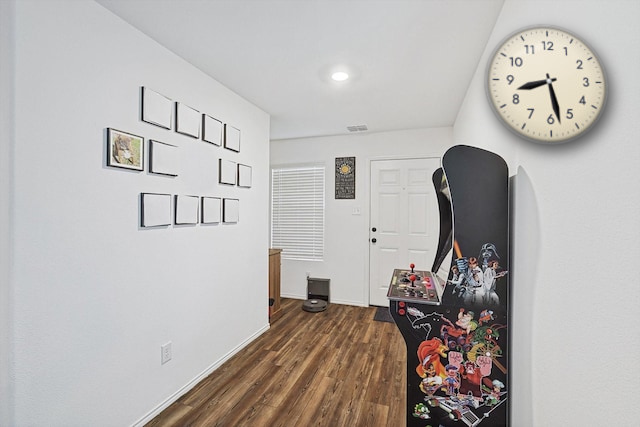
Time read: 8h28
